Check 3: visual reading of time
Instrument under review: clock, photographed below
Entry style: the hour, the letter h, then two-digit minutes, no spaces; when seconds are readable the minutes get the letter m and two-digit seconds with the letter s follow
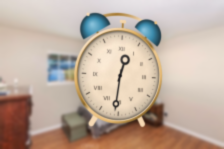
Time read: 12h31
